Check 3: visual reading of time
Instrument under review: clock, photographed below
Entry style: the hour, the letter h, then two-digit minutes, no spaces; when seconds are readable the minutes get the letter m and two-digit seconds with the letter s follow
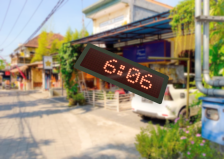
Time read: 6h06
